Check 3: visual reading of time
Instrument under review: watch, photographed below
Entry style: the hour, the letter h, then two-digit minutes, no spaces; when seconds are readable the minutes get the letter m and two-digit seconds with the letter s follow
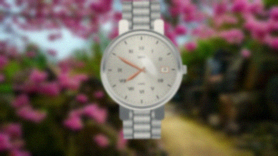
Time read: 7h50
